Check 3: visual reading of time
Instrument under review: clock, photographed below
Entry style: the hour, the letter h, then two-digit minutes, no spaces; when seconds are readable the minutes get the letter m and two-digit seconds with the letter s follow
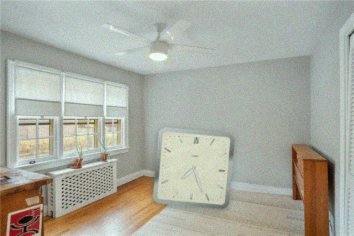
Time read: 7h26
